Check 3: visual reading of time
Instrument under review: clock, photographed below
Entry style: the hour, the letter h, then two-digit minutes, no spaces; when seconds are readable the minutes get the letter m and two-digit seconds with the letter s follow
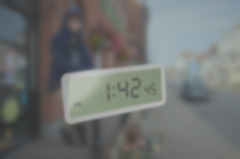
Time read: 1h42
